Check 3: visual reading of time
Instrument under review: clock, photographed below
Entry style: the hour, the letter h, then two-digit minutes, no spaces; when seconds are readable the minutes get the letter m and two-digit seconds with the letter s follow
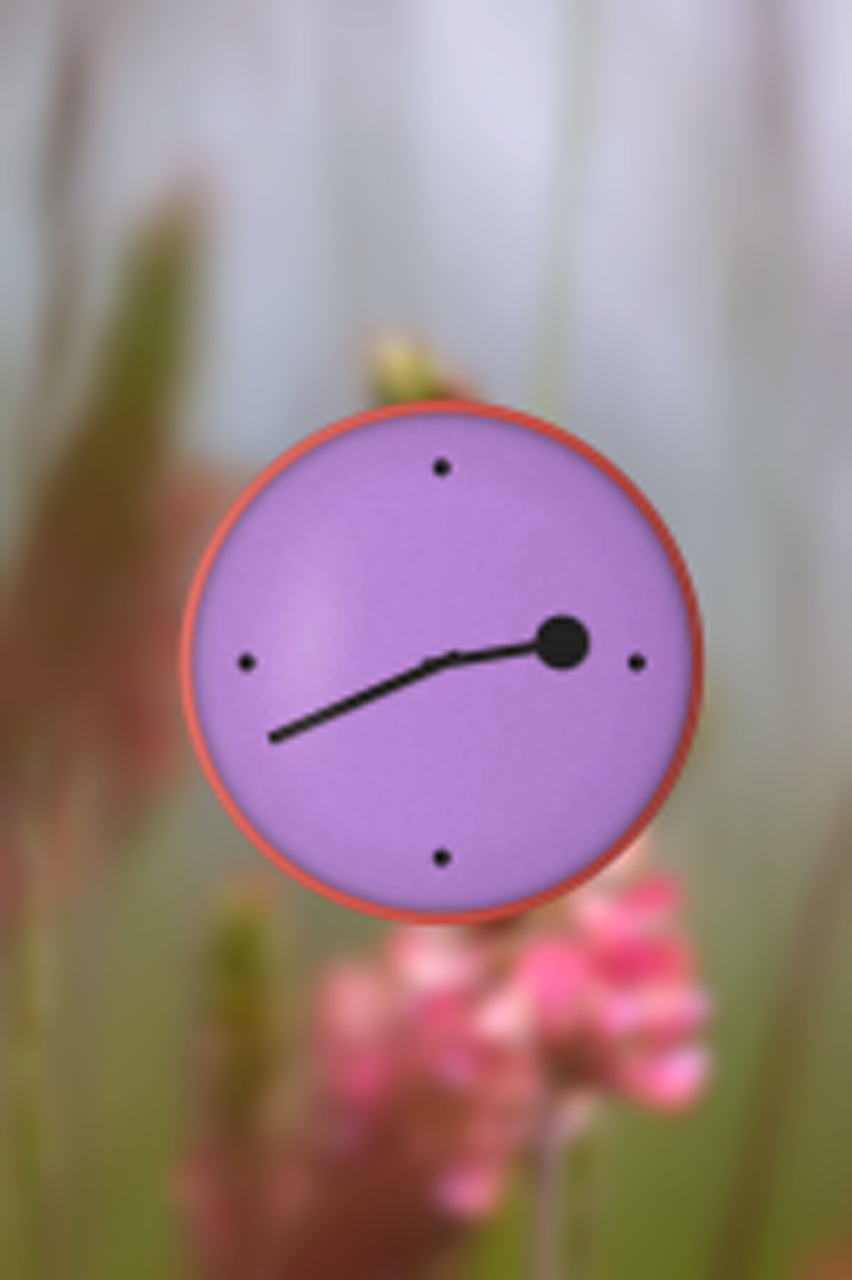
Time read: 2h41
